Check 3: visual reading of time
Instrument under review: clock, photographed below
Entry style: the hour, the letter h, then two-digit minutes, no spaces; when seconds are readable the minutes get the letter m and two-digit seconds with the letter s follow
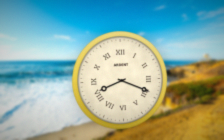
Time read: 8h19
